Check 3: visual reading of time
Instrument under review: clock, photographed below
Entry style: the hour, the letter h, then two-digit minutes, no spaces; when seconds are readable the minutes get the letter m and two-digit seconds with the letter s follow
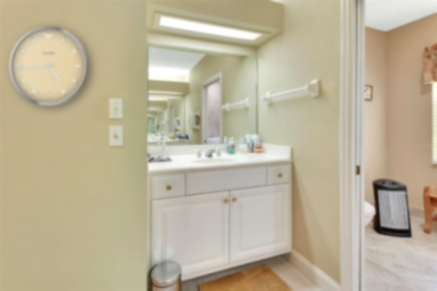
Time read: 4h44
